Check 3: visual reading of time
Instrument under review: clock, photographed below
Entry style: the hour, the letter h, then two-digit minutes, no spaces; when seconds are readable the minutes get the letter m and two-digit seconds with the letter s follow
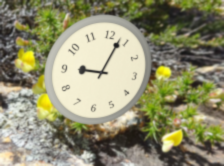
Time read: 9h03
